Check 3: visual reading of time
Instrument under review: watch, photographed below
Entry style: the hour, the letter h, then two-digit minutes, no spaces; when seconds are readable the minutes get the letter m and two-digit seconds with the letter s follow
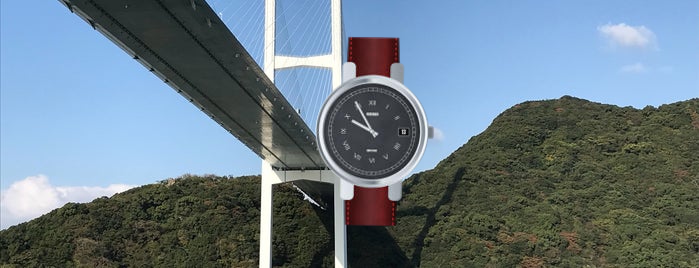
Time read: 9h55
